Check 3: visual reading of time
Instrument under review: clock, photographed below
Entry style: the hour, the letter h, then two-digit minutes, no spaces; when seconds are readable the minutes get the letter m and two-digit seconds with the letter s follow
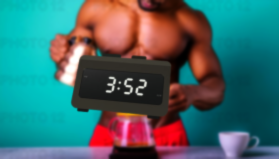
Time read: 3h52
